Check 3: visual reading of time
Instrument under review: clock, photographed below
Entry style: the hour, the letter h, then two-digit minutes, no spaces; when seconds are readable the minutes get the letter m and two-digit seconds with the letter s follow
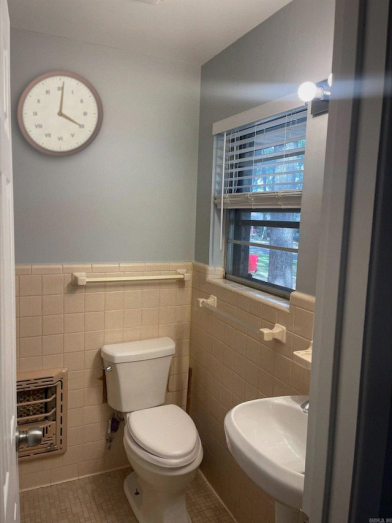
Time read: 4h01
